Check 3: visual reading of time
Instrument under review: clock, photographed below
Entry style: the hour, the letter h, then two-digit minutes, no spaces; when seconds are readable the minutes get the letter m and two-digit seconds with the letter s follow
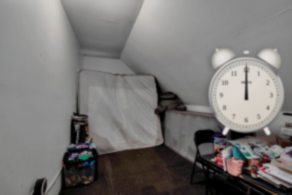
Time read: 12h00
